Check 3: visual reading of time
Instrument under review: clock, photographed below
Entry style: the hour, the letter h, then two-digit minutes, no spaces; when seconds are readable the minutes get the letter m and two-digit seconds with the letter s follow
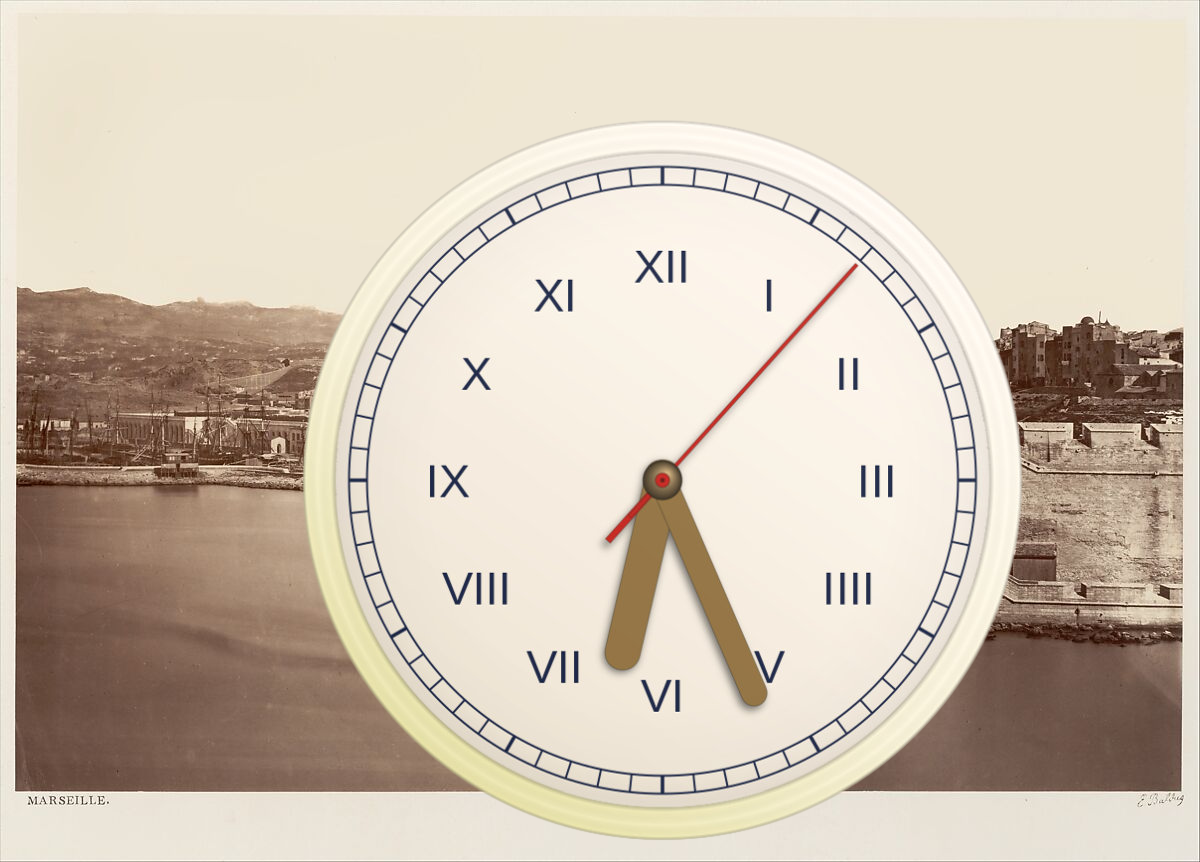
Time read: 6h26m07s
